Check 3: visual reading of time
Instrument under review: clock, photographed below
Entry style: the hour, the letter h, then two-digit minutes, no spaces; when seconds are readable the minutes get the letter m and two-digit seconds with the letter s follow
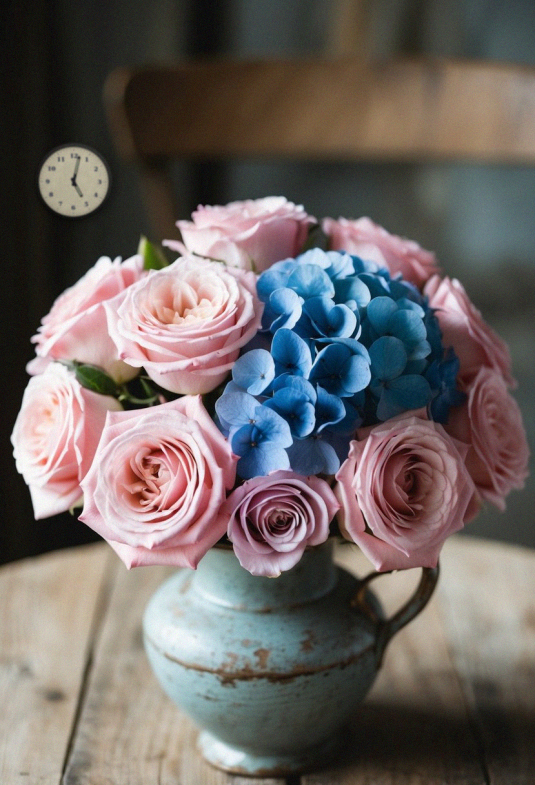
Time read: 5h02
